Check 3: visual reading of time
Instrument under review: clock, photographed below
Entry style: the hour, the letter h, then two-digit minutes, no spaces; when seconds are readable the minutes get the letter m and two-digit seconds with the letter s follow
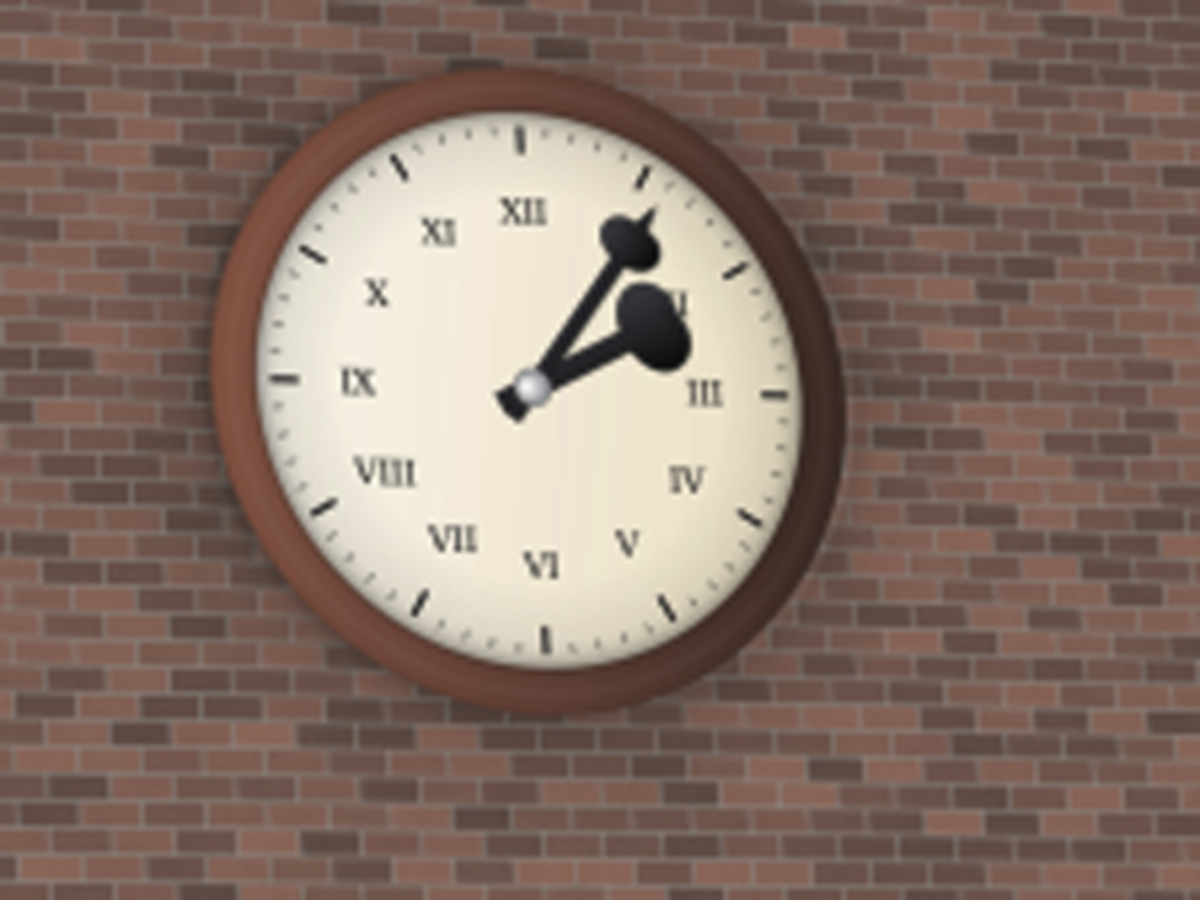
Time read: 2h06
